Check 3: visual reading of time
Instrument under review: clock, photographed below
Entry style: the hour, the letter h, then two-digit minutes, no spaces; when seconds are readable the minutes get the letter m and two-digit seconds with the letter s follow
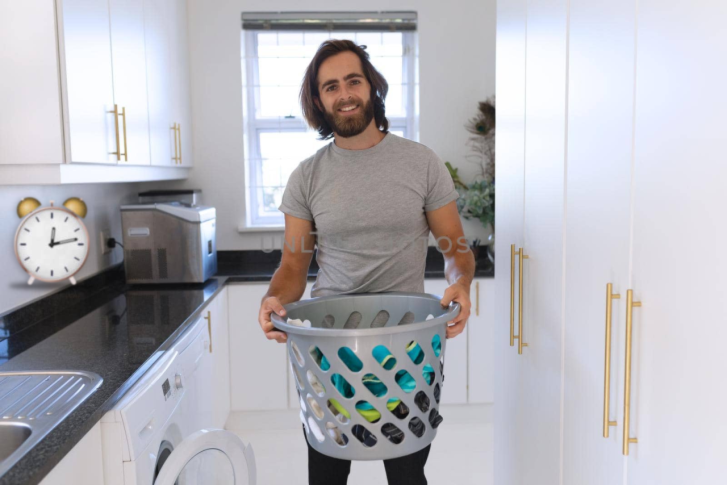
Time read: 12h13
